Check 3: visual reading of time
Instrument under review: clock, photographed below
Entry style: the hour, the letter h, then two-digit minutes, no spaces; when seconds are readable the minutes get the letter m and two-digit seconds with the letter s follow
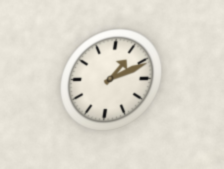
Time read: 1h11
